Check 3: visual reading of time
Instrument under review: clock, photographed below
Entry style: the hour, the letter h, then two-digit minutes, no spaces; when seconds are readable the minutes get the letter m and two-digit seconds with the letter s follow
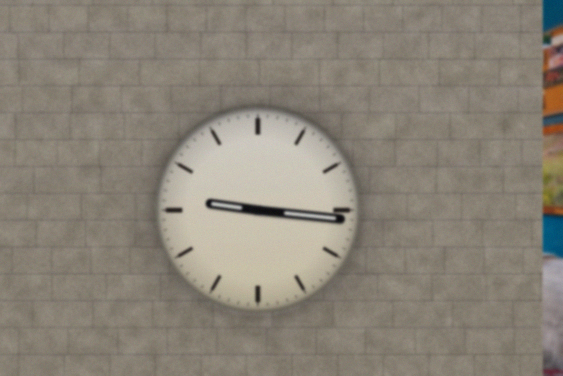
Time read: 9h16
